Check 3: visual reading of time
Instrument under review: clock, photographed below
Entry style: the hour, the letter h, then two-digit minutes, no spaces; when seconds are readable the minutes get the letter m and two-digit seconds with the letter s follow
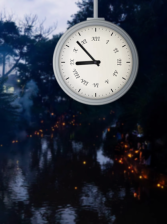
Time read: 8h53
